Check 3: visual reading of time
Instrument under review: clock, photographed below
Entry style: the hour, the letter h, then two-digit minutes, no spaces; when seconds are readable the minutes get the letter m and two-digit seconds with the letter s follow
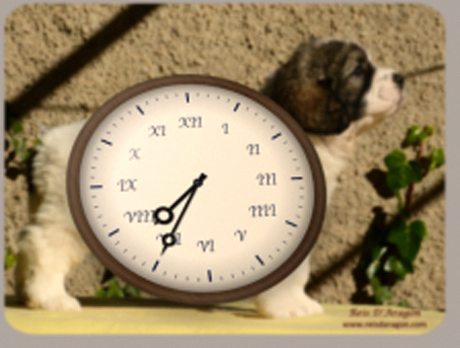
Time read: 7h35
